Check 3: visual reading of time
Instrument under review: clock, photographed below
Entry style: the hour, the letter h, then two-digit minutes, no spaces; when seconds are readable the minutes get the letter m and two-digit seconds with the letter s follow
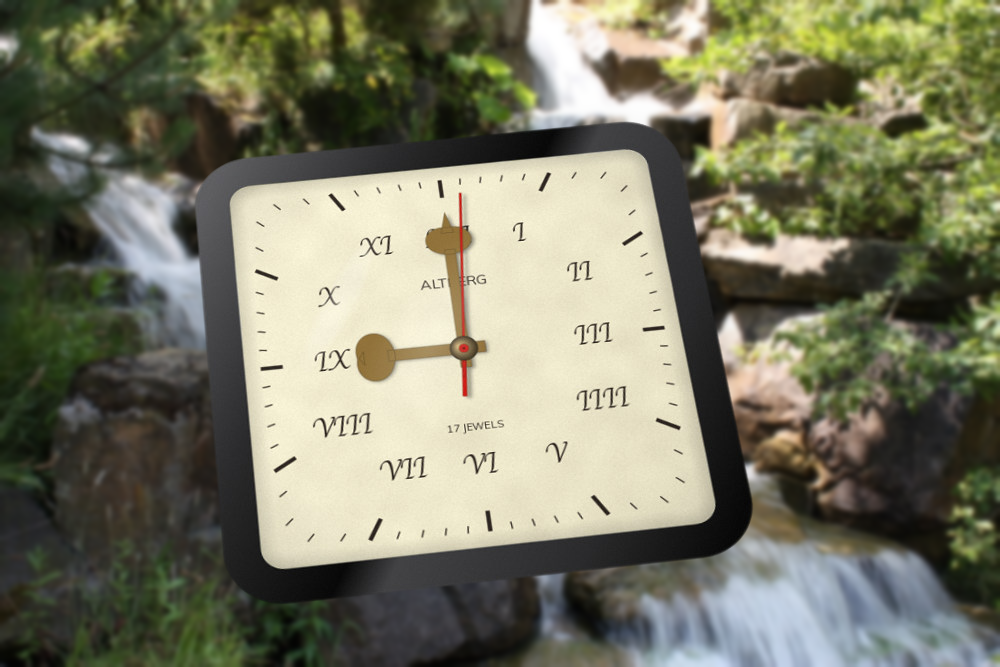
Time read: 9h00m01s
